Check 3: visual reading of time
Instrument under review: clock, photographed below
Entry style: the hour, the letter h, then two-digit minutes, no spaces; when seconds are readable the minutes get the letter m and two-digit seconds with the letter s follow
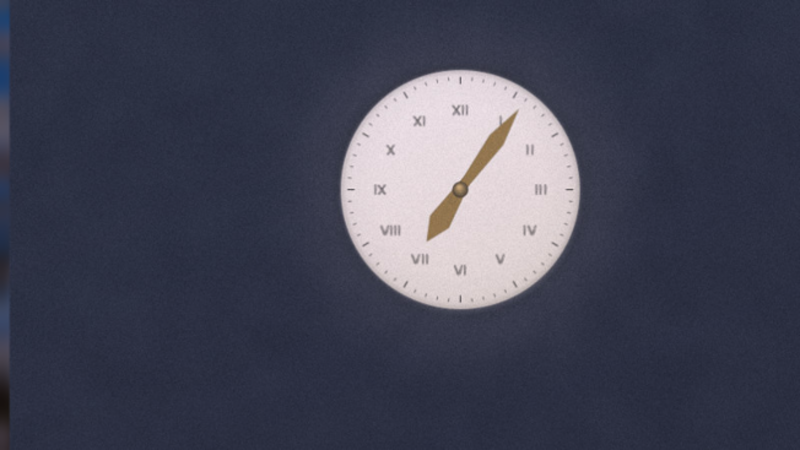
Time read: 7h06
